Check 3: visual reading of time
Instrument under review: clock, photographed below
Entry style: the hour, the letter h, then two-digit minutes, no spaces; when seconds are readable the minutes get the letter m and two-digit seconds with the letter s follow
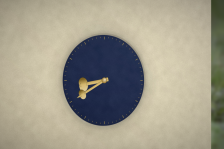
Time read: 8h40
